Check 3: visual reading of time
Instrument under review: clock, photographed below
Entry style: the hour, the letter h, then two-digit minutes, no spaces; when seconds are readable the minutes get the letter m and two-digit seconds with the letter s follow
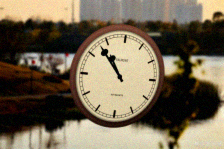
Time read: 10h53
